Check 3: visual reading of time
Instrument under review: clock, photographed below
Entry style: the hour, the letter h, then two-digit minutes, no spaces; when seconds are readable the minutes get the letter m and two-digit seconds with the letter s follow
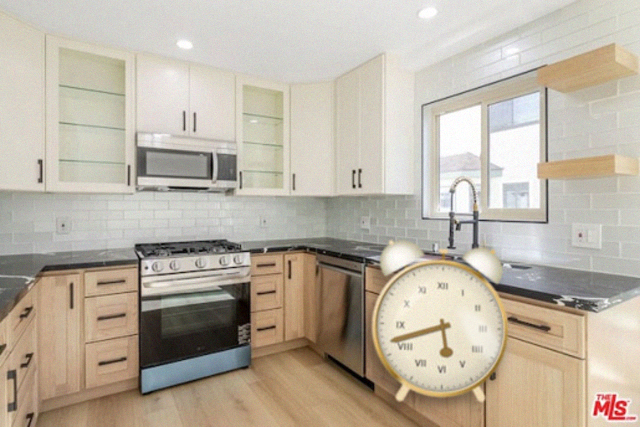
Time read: 5h42
